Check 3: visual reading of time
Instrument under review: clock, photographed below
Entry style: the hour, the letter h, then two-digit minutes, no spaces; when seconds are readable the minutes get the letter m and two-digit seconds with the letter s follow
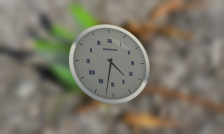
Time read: 4h32
